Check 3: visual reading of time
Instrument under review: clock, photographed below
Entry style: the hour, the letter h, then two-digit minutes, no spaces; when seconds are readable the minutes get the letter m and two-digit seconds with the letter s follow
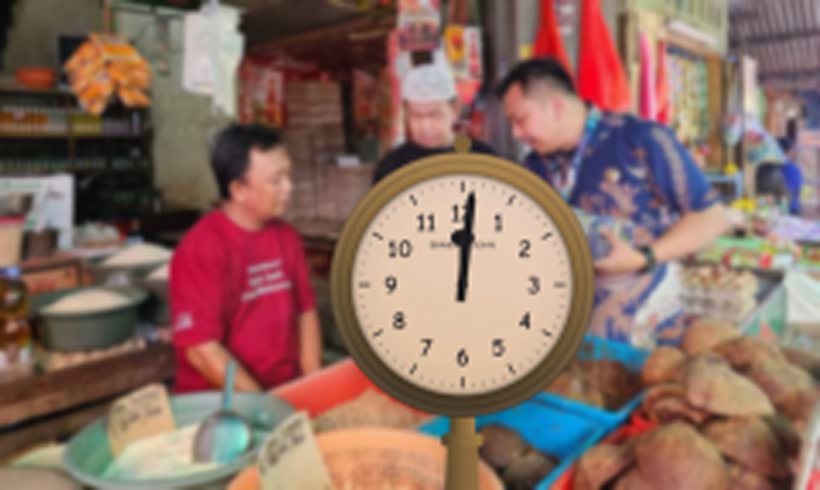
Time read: 12h01
